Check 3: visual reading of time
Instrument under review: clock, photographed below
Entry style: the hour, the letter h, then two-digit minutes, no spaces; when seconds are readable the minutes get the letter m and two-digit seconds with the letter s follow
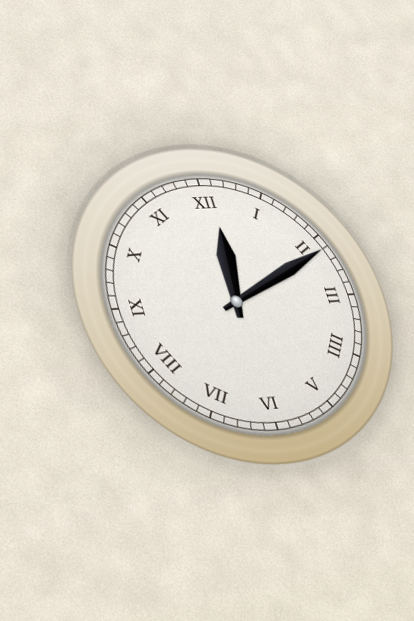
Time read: 12h11
